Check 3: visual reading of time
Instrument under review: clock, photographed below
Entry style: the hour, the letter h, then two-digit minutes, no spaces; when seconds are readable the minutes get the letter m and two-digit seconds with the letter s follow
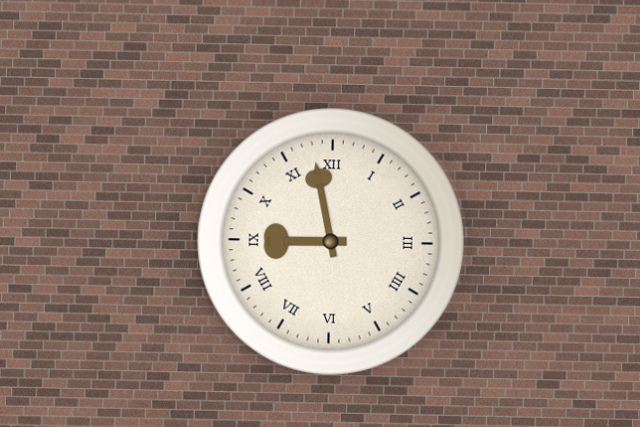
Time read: 8h58
